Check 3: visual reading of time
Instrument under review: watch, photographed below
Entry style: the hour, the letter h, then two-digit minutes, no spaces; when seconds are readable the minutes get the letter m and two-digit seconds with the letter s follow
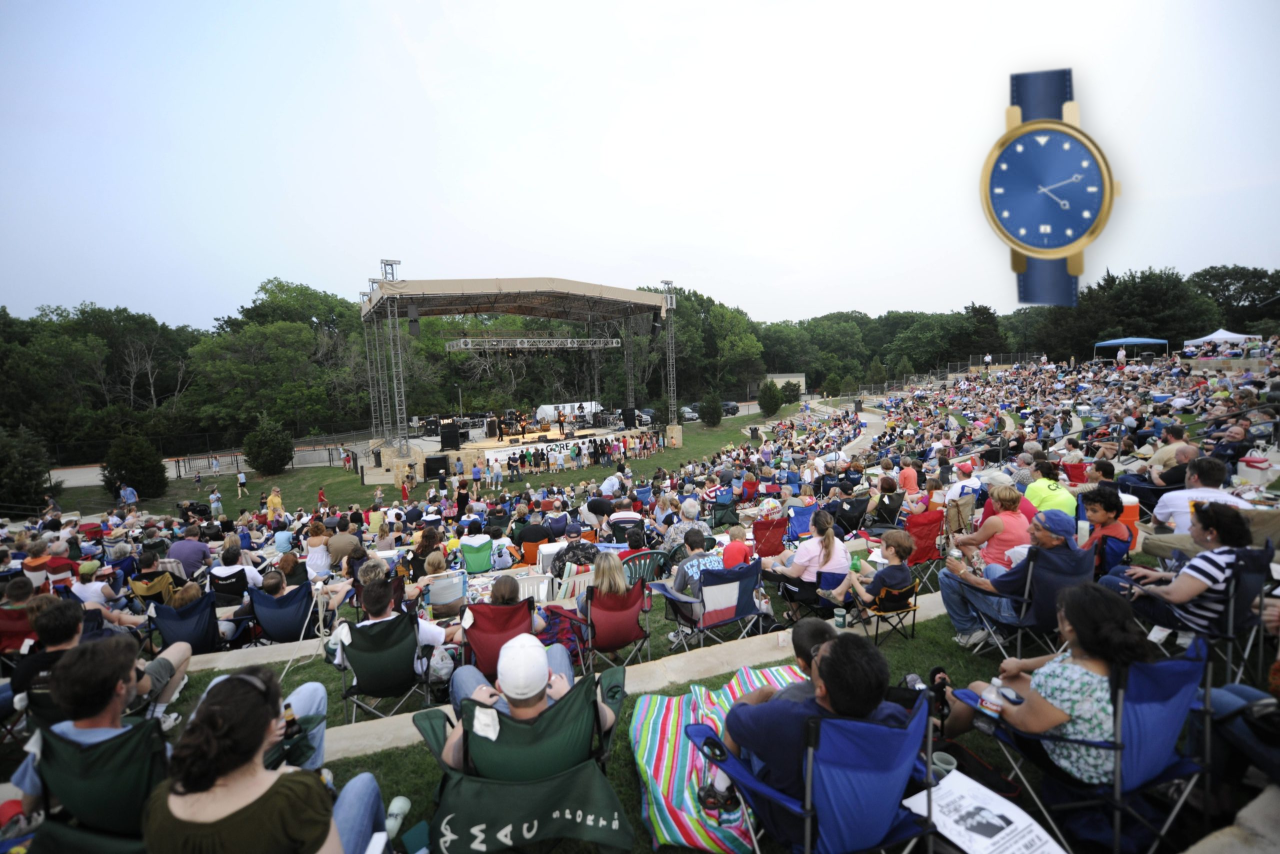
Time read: 4h12
